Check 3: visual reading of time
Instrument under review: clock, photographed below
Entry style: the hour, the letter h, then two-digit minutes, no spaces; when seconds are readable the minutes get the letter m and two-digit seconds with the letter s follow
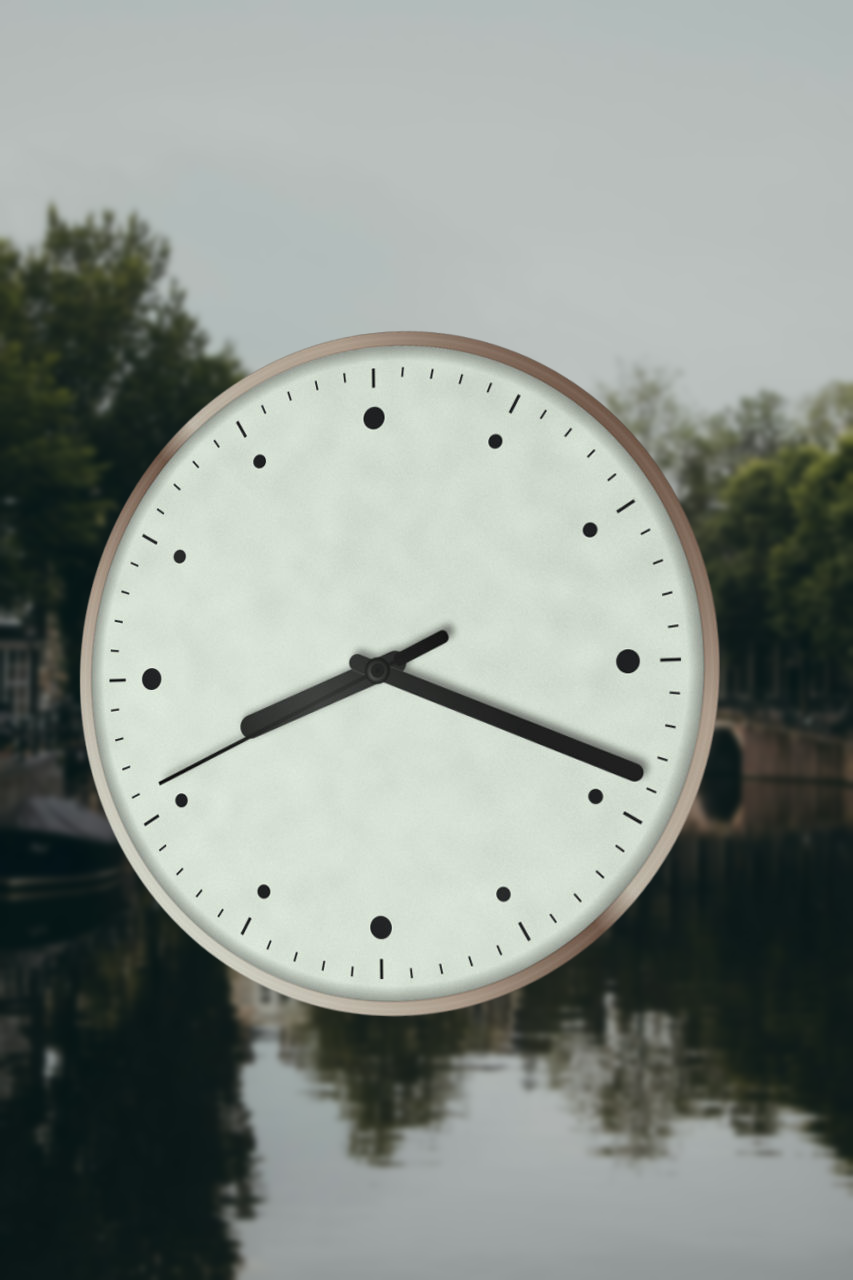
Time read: 8h18m41s
